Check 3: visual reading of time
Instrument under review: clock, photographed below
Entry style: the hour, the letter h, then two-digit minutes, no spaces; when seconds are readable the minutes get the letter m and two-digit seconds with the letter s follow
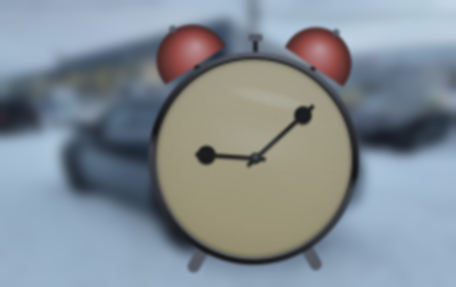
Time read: 9h08
